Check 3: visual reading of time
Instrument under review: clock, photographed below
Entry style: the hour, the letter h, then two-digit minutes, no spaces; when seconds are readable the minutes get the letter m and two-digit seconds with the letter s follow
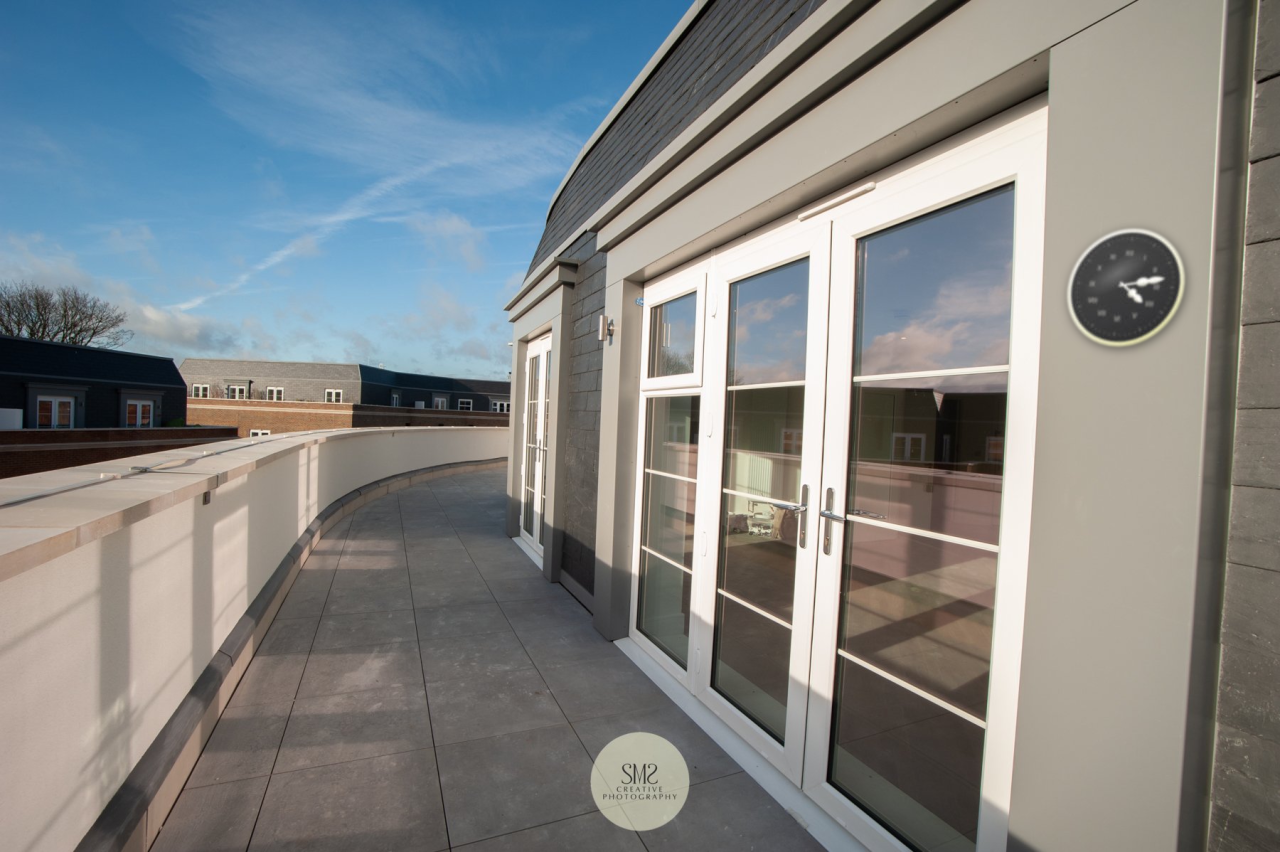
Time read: 4h13
